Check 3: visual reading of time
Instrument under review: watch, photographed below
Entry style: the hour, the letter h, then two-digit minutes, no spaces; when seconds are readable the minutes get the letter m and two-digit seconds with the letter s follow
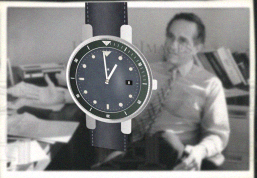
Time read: 12h59
